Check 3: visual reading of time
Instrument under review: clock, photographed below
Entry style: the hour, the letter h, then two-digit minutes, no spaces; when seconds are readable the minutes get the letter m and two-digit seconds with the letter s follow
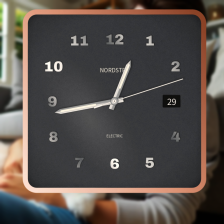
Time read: 12h43m12s
